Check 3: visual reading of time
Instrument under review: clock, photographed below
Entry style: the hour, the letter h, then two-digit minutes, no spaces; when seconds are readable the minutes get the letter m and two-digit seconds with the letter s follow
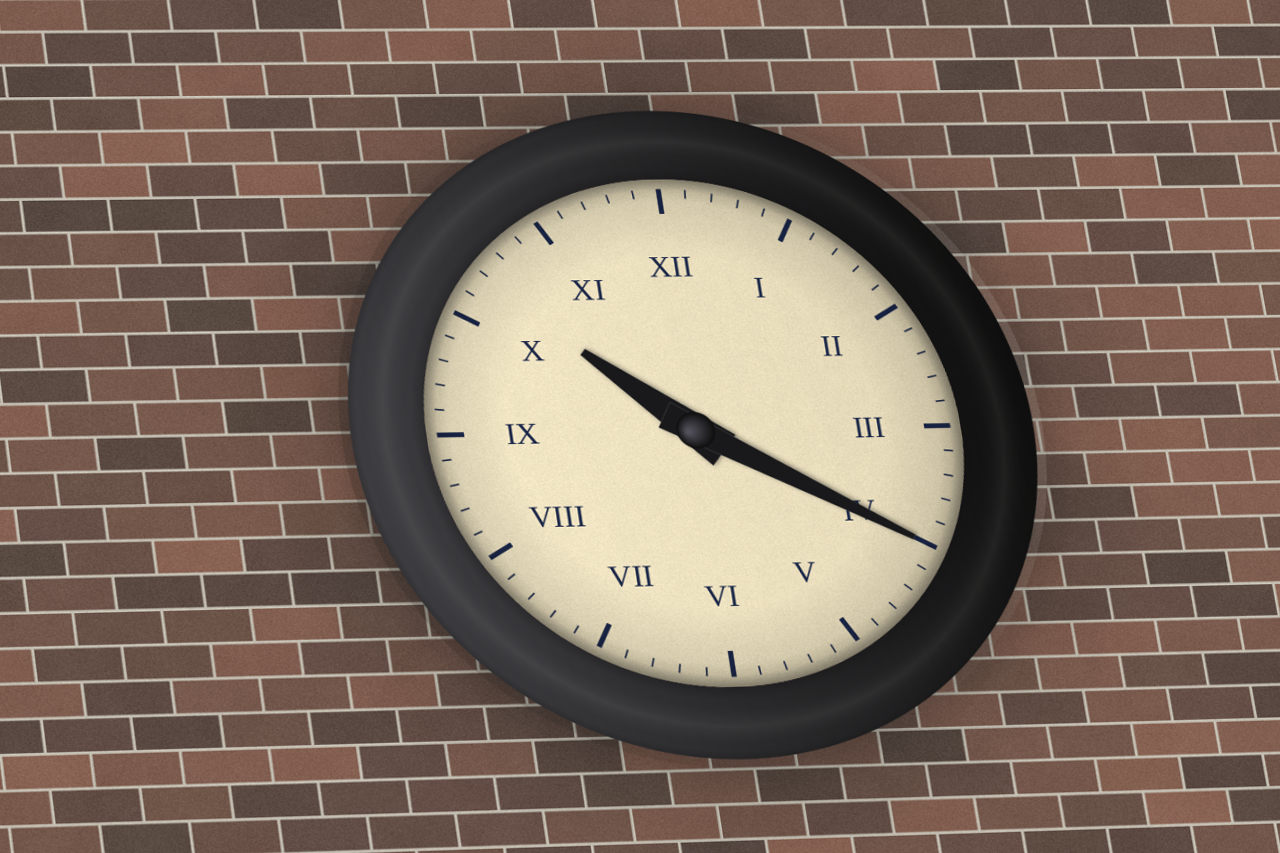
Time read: 10h20
